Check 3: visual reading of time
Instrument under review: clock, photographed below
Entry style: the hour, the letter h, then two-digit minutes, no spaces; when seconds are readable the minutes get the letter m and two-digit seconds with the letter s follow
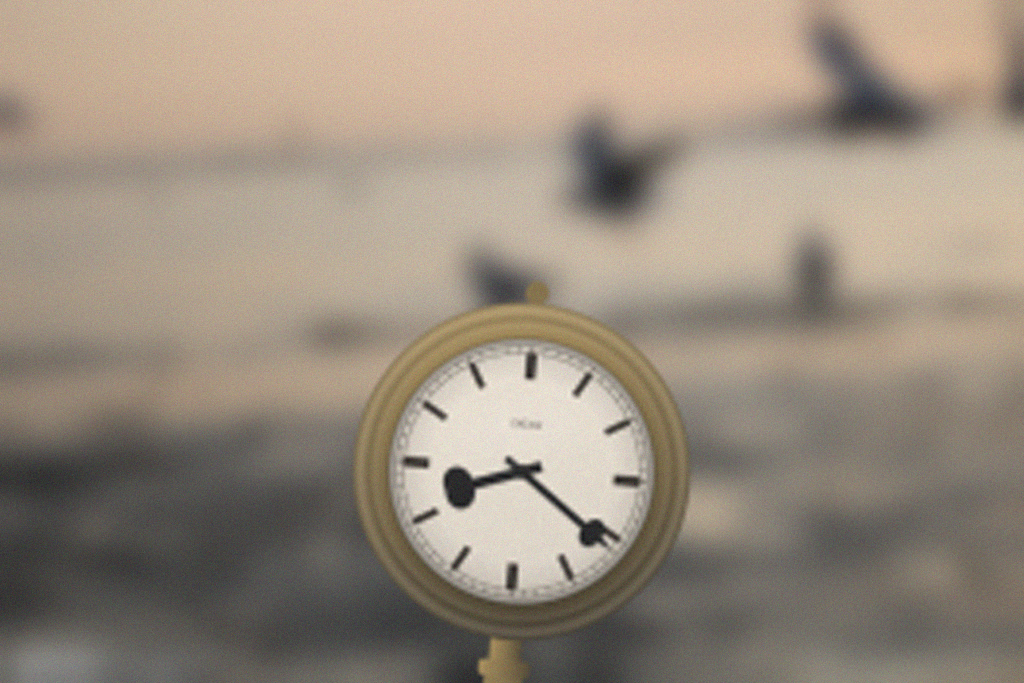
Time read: 8h21
